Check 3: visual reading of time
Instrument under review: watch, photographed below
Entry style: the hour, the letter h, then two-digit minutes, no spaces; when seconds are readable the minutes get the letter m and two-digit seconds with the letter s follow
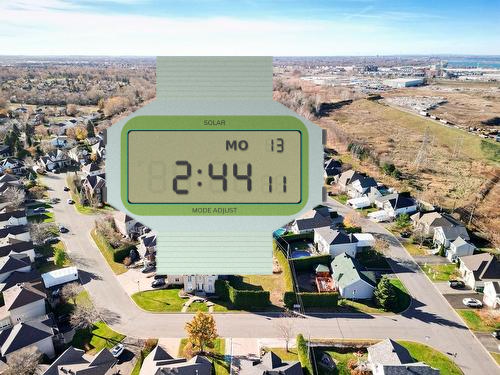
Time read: 2h44m11s
